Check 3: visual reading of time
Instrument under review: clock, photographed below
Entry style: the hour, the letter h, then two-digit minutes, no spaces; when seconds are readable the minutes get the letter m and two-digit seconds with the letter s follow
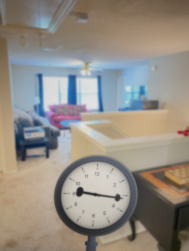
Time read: 9h16
